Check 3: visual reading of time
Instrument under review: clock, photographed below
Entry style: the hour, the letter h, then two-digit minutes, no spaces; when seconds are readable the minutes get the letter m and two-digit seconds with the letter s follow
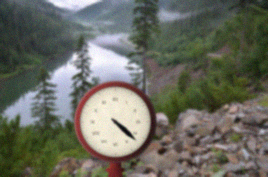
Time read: 4h22
